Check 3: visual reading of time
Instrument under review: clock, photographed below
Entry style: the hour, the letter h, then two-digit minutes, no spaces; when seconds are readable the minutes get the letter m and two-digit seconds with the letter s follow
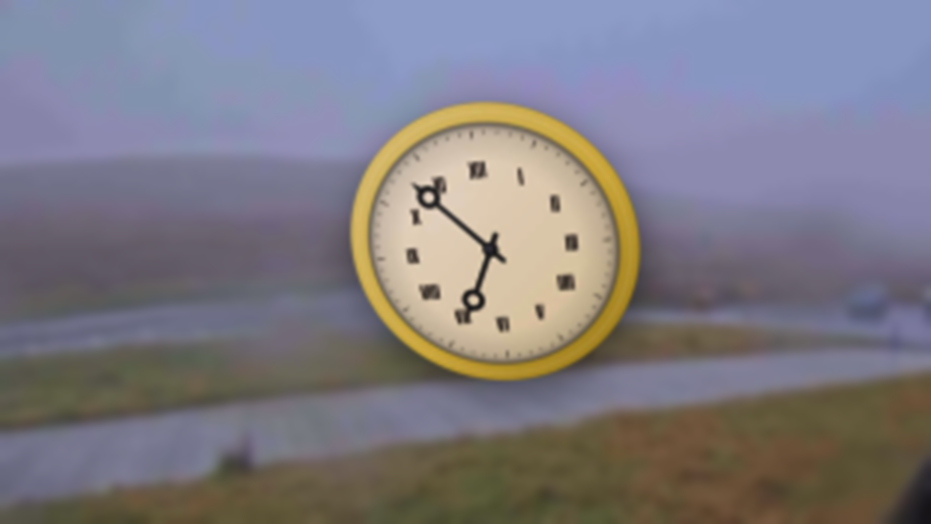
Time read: 6h53
